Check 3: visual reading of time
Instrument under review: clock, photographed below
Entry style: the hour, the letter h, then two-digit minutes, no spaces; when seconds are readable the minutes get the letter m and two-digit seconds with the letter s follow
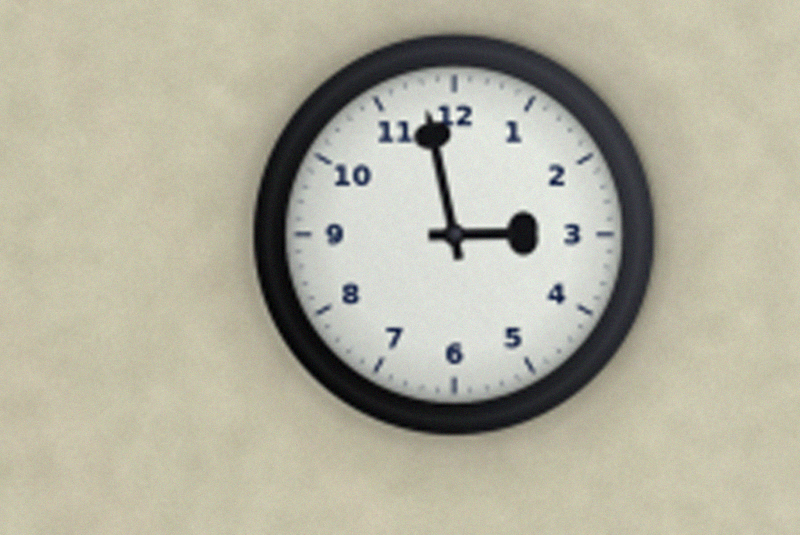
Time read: 2h58
